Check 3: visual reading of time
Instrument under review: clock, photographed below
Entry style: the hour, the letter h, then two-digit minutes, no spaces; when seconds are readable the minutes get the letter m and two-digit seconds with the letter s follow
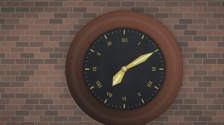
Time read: 7h10
